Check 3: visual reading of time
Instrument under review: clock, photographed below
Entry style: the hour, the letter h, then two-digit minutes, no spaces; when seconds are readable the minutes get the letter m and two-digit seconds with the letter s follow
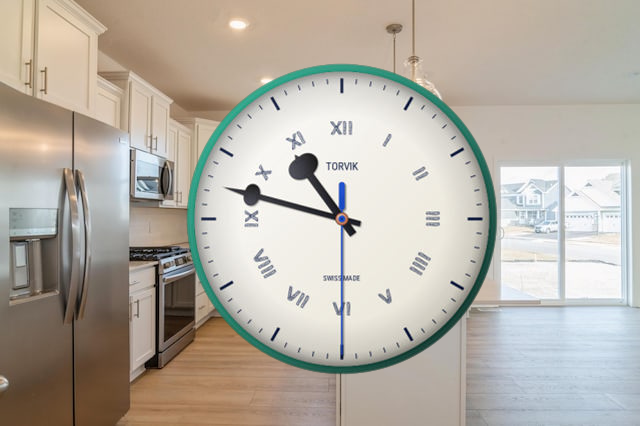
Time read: 10h47m30s
